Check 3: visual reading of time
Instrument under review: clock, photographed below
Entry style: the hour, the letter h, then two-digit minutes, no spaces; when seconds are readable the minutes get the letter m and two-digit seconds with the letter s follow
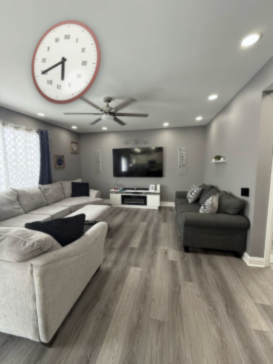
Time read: 5h40
